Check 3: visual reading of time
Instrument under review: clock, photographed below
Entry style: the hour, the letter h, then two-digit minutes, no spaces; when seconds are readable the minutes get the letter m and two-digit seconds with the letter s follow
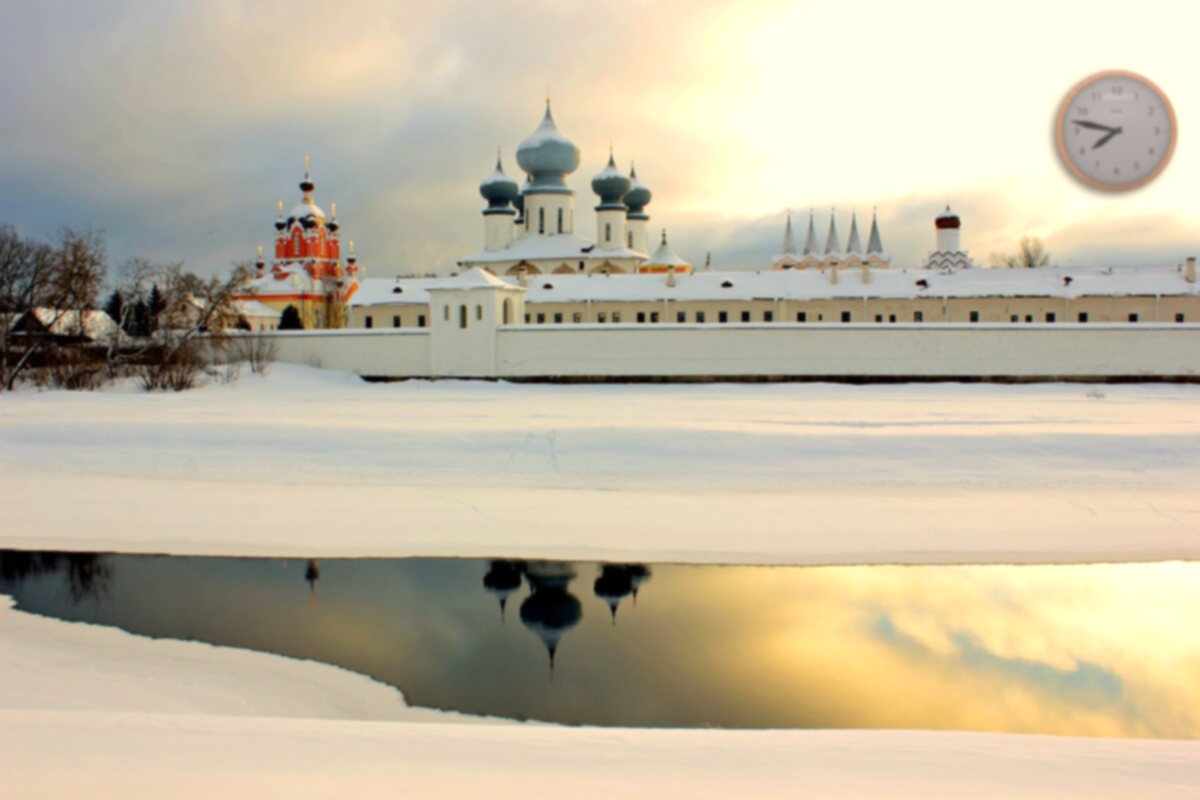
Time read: 7h47
